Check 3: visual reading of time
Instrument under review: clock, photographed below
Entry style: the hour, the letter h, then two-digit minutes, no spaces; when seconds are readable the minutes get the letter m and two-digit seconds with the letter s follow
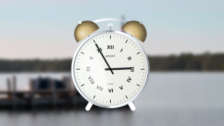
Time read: 2h55
